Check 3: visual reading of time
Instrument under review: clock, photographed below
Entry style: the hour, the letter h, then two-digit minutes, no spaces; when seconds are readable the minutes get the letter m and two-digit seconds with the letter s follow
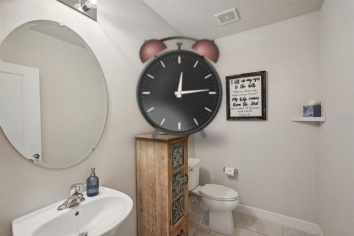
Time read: 12h14
